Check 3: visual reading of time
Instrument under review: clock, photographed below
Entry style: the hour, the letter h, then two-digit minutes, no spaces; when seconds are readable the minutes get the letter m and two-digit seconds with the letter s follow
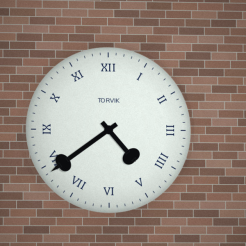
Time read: 4h39
